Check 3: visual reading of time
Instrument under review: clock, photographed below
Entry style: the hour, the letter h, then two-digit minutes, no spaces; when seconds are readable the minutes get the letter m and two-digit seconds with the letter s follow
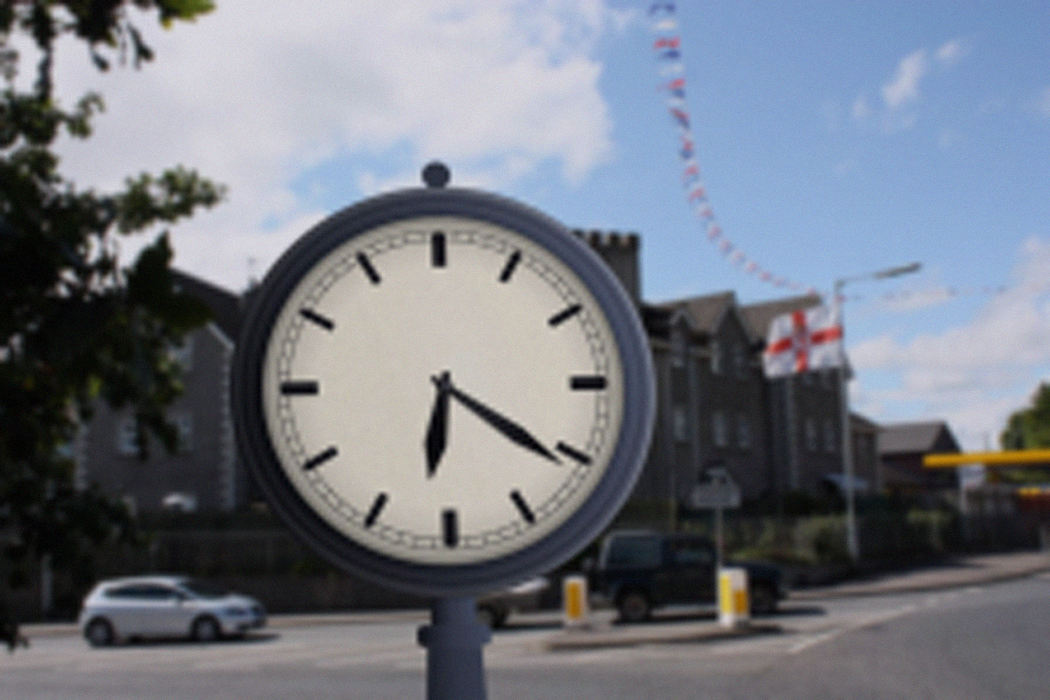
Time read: 6h21
